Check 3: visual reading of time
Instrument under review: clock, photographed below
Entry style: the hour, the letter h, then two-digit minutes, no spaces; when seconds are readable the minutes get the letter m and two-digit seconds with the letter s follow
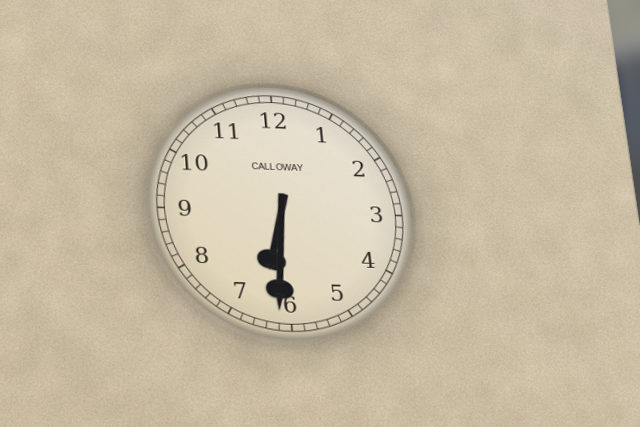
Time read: 6h31
